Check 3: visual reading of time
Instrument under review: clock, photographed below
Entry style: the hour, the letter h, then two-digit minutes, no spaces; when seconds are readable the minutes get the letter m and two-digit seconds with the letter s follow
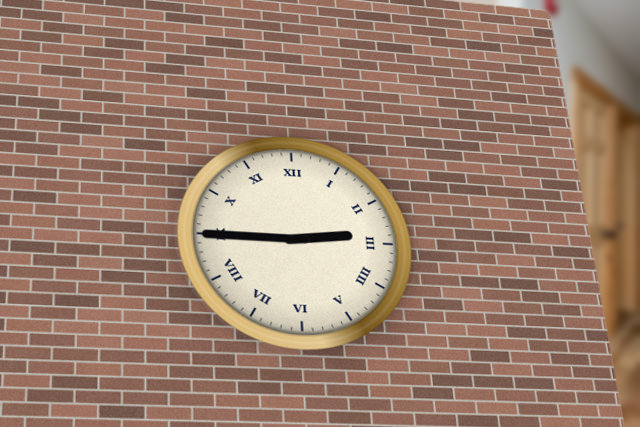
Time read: 2h45
